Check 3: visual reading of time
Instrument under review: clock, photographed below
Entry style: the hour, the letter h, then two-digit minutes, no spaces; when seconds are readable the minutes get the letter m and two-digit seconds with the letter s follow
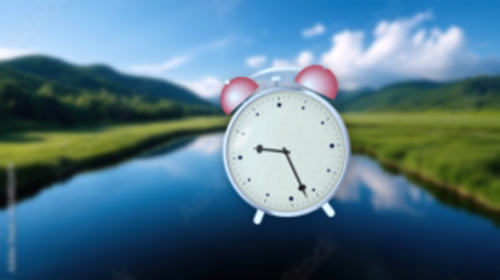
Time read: 9h27
